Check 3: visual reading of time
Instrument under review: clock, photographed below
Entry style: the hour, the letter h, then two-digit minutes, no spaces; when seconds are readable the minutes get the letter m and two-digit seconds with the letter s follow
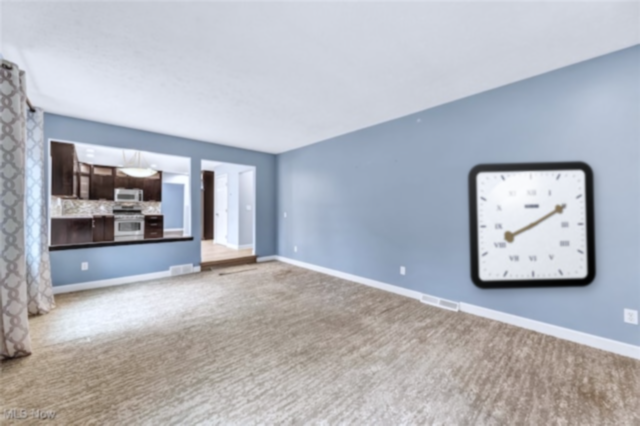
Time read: 8h10
